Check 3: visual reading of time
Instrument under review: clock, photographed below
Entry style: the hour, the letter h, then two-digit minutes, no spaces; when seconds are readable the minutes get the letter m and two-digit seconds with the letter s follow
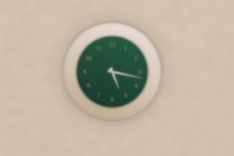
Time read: 5h17
